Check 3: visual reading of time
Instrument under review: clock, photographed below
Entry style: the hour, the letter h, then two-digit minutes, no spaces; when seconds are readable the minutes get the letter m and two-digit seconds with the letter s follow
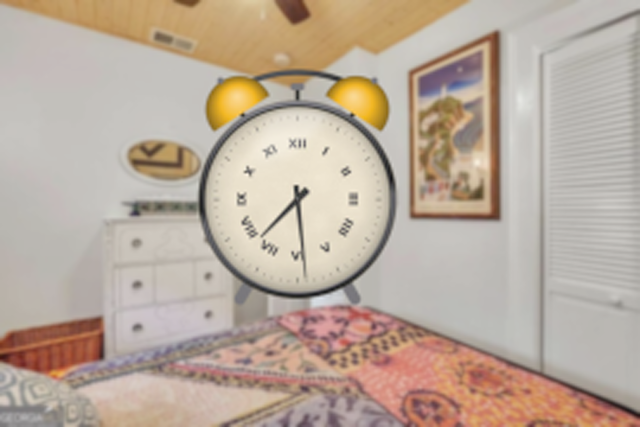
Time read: 7h29
